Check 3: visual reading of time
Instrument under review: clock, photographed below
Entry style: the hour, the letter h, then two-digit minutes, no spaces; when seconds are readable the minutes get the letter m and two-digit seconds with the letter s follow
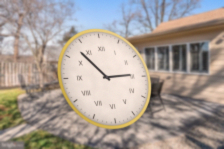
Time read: 2h53
